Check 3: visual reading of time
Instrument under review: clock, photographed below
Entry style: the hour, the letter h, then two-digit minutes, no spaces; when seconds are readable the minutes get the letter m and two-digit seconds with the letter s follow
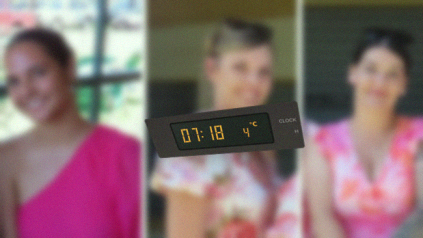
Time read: 7h18
